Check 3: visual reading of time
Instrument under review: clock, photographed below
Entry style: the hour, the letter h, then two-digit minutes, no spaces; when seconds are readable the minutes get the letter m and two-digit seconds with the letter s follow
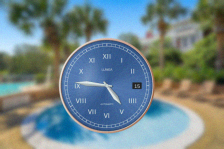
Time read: 4h46
